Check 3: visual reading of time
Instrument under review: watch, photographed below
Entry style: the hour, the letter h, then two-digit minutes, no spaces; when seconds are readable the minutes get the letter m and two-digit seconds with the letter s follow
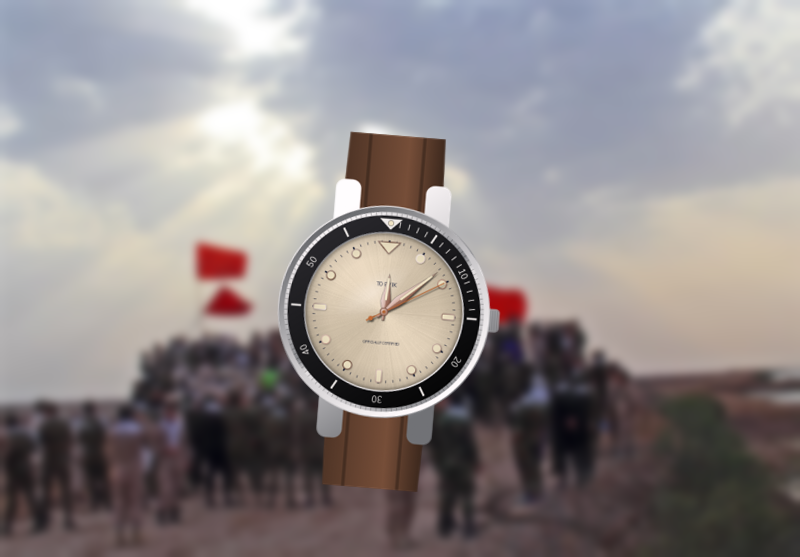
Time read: 12h08m10s
